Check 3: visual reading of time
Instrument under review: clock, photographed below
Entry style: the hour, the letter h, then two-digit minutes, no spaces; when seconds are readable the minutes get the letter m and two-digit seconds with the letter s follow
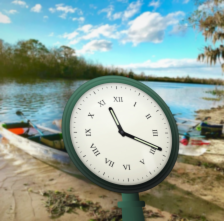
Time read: 11h19
